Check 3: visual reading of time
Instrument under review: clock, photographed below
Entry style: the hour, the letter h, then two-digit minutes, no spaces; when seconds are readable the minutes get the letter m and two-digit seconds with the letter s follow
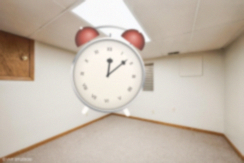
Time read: 12h08
